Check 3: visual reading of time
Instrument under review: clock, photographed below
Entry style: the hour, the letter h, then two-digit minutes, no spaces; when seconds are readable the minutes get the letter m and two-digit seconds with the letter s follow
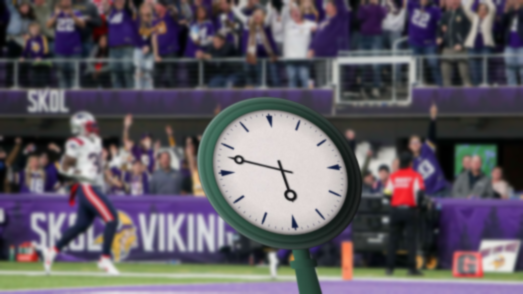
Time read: 5h48
